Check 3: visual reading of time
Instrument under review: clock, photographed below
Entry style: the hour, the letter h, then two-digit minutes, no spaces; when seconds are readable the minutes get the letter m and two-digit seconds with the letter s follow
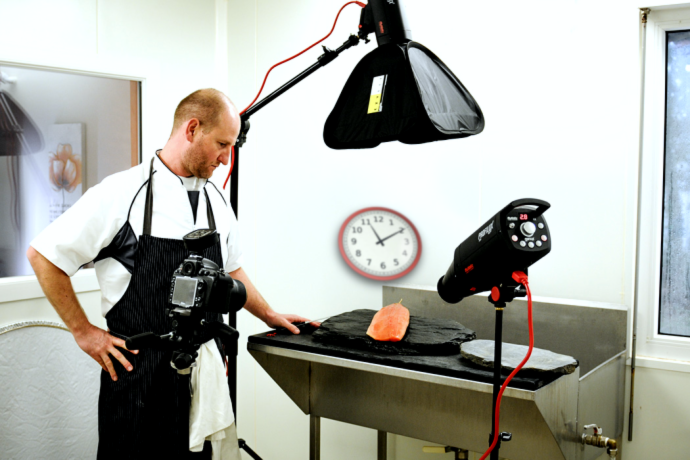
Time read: 11h10
